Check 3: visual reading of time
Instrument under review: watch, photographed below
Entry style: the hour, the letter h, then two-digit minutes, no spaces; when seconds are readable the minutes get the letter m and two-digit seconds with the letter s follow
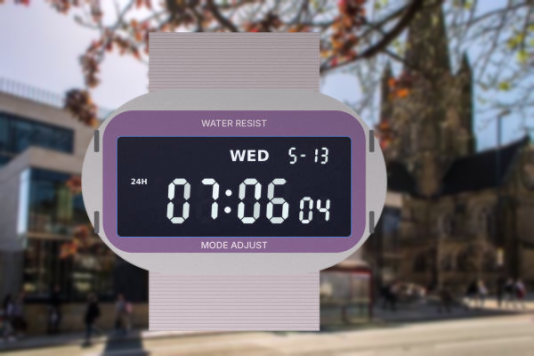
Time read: 7h06m04s
